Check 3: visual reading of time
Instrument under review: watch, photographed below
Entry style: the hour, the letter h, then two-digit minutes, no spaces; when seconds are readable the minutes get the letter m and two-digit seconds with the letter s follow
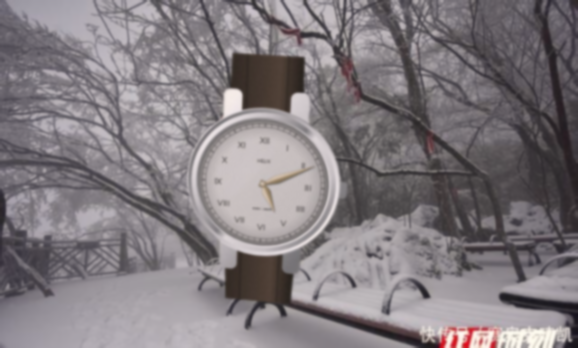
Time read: 5h11
